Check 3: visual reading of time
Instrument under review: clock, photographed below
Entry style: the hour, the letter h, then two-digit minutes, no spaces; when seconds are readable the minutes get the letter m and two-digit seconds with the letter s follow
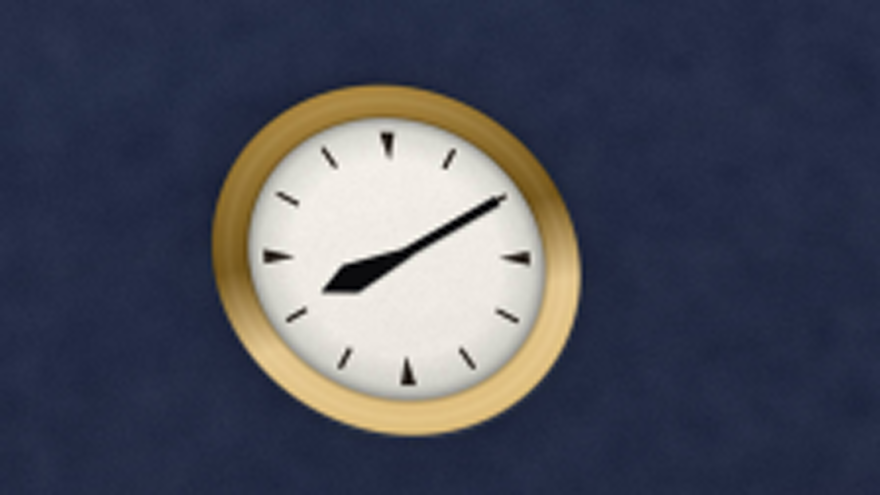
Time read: 8h10
